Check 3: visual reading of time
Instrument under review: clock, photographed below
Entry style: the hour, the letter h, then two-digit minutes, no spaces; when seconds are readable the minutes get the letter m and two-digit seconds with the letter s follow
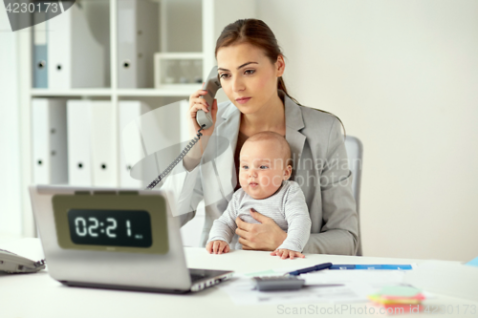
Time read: 2h21
